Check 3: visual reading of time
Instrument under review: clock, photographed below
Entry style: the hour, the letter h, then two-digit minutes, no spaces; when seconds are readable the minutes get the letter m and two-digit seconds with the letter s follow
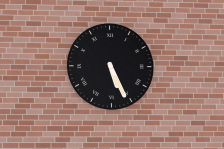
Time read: 5h26
